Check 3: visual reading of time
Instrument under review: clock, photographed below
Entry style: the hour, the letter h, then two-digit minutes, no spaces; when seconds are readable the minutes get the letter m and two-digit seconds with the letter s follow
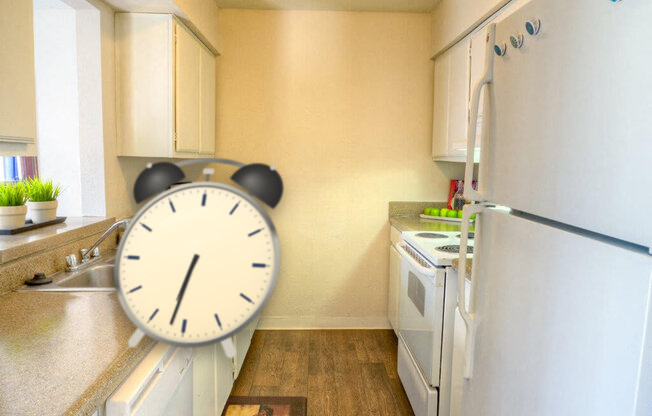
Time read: 6h32
